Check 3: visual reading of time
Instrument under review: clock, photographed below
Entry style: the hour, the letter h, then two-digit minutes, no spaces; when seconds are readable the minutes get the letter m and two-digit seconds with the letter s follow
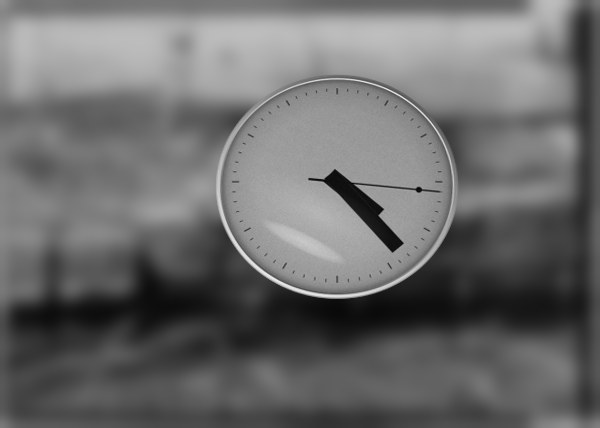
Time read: 4h23m16s
